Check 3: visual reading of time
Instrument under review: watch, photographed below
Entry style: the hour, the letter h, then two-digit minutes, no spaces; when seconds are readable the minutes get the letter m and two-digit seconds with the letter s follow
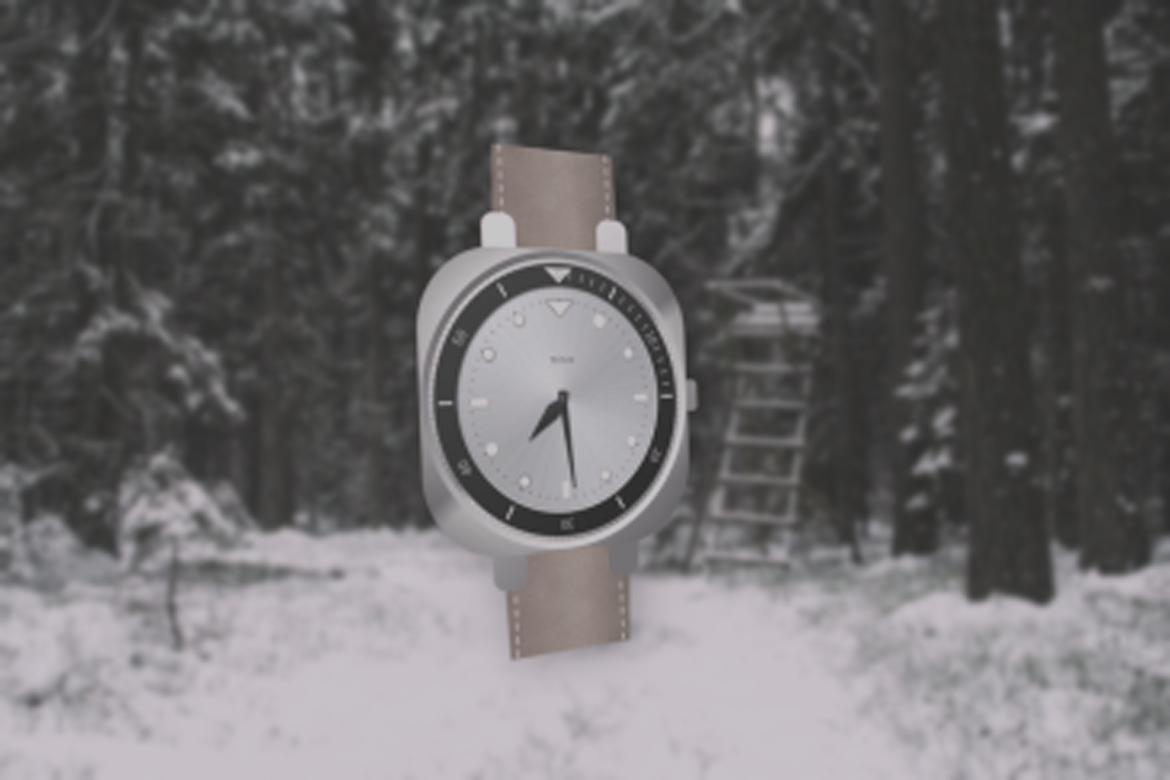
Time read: 7h29
